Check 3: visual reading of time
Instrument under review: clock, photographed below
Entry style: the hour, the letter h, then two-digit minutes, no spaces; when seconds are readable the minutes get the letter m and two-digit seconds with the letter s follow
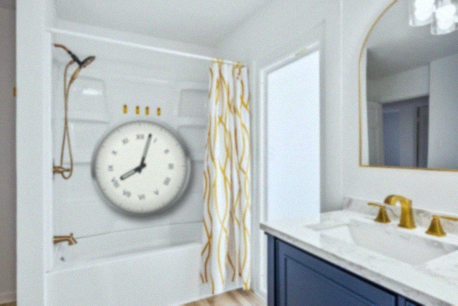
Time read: 8h03
